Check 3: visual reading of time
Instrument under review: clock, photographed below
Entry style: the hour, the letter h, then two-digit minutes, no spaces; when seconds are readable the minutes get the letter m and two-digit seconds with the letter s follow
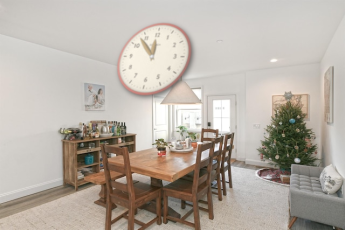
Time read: 11h53
